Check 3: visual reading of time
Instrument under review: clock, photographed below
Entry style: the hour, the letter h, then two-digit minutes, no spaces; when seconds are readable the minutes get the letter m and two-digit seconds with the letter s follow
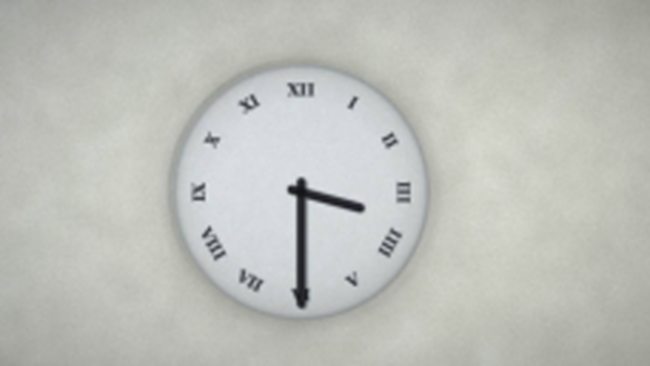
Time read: 3h30
